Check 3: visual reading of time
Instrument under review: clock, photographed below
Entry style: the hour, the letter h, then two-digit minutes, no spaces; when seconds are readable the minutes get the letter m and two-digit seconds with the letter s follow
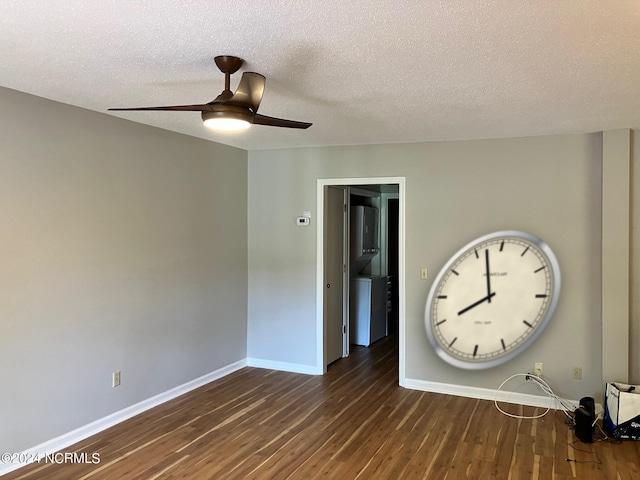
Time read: 7h57
